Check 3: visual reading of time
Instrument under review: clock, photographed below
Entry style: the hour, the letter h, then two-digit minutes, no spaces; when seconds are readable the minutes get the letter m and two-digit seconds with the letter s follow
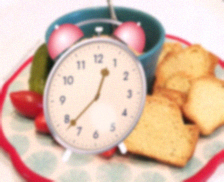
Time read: 12h38
